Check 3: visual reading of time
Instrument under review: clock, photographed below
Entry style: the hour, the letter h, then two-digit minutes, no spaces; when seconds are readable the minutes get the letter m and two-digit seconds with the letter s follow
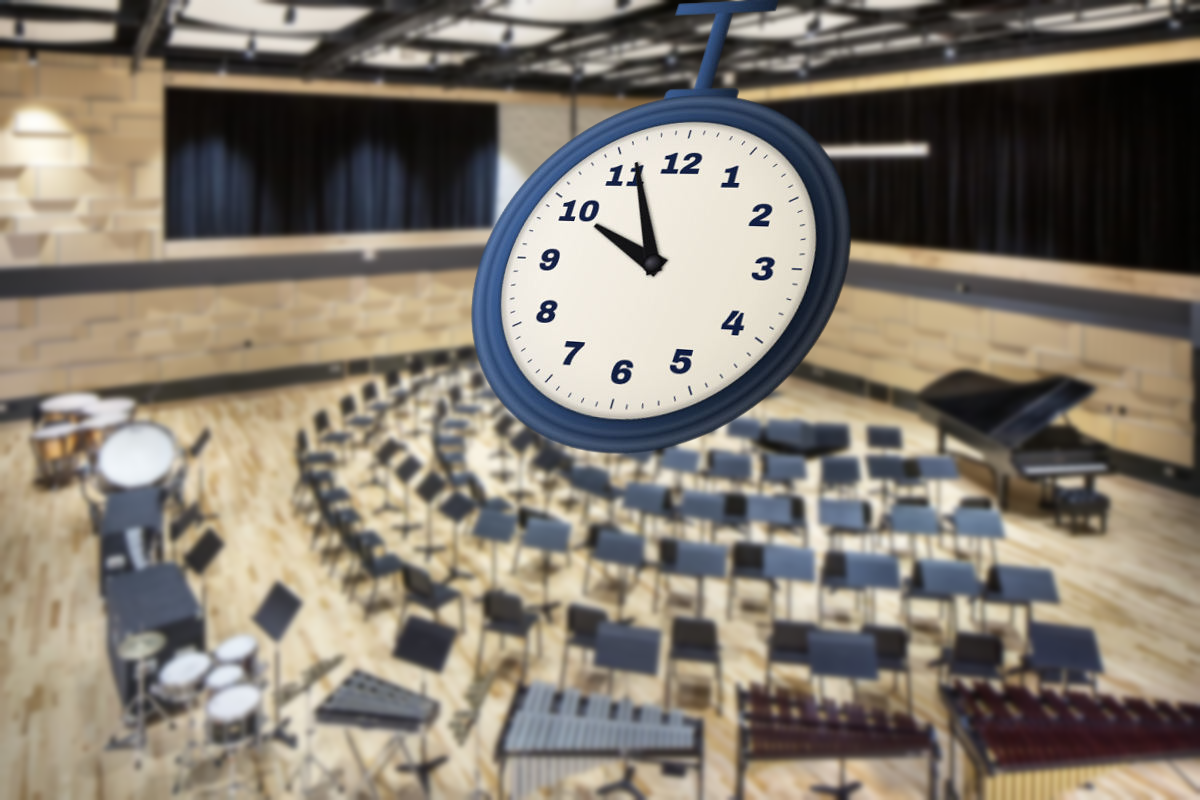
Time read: 9h56
